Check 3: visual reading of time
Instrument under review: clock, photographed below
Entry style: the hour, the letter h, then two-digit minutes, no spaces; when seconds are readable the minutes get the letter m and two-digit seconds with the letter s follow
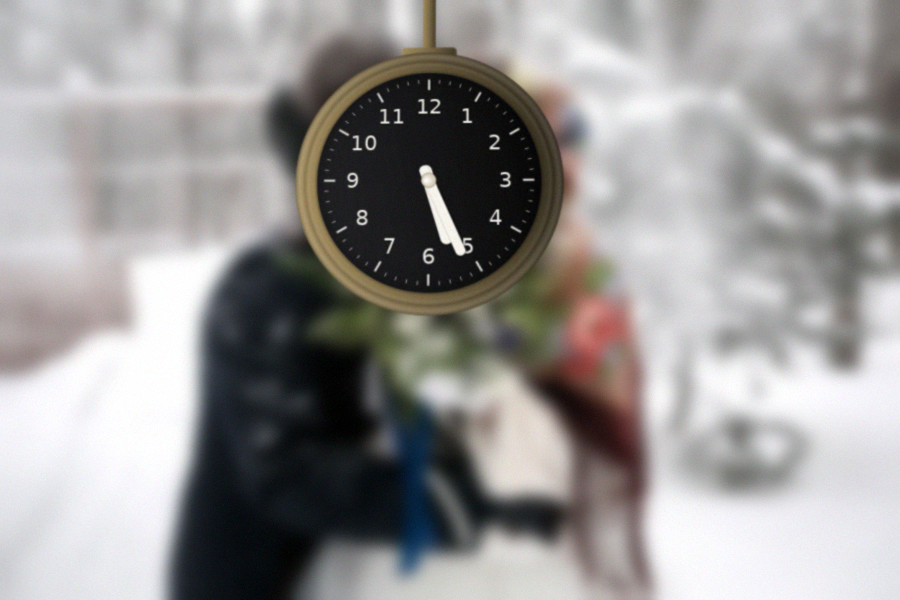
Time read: 5h26
